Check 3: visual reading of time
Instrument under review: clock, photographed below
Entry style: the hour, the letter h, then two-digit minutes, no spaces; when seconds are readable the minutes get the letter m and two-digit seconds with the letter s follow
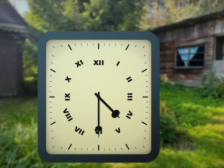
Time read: 4h30
